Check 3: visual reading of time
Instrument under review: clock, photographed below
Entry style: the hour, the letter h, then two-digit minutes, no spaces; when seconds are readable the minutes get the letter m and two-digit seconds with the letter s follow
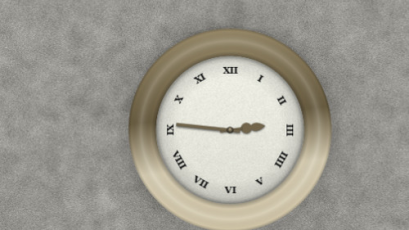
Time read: 2h46
